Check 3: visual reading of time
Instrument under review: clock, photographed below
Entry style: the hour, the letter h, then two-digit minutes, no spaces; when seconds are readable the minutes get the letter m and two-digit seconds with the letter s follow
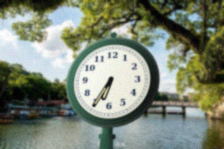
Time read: 6h35
